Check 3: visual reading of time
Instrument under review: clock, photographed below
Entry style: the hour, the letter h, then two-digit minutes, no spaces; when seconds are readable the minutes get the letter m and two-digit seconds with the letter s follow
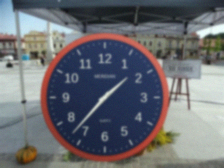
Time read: 1h37
